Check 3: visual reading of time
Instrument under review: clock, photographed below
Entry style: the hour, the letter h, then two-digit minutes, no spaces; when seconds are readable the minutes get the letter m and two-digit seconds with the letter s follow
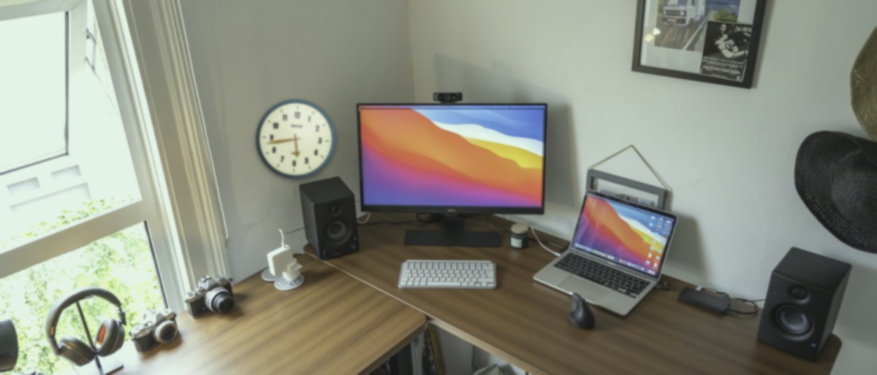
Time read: 5h43
